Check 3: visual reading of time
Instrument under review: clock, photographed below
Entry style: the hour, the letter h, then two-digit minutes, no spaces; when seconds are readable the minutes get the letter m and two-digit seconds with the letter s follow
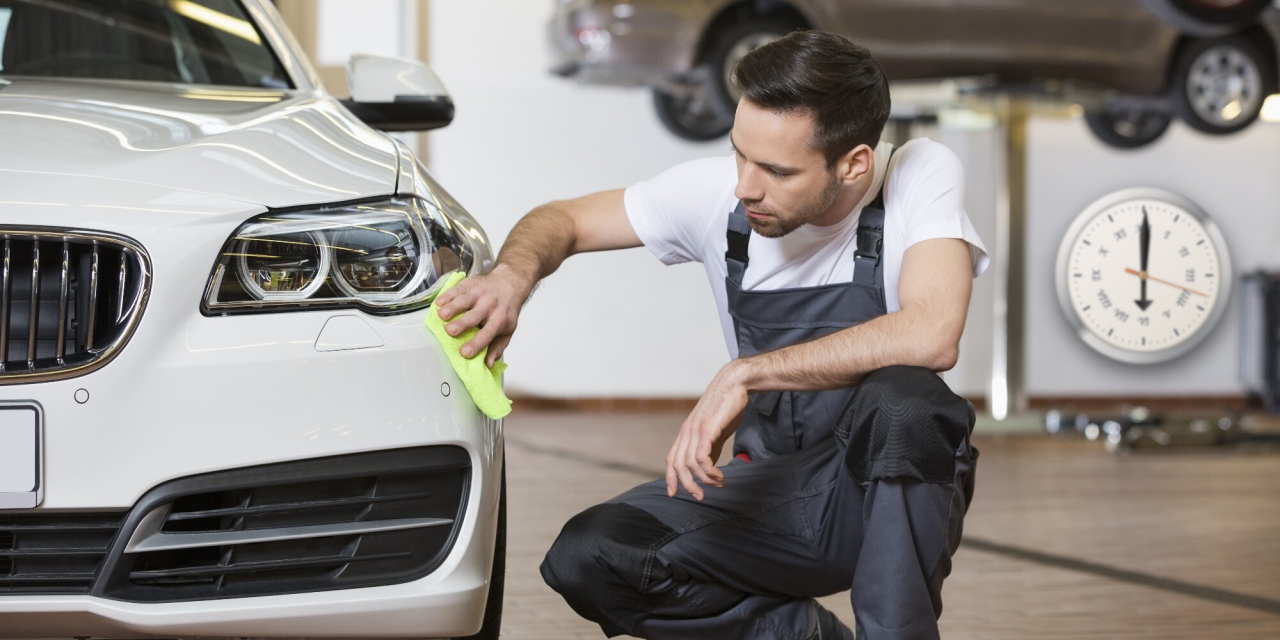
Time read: 6h00m18s
